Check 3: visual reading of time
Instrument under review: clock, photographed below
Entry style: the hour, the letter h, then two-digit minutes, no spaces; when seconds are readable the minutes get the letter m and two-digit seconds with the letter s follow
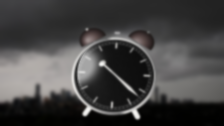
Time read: 10h22
